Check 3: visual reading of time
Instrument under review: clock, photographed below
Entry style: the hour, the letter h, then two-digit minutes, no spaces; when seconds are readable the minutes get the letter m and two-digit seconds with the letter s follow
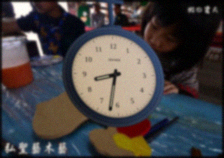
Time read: 8h32
